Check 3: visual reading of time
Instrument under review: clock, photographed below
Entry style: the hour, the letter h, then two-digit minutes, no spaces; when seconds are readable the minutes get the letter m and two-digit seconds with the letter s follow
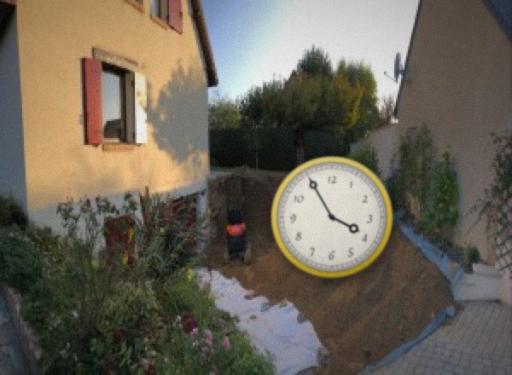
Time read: 3h55
